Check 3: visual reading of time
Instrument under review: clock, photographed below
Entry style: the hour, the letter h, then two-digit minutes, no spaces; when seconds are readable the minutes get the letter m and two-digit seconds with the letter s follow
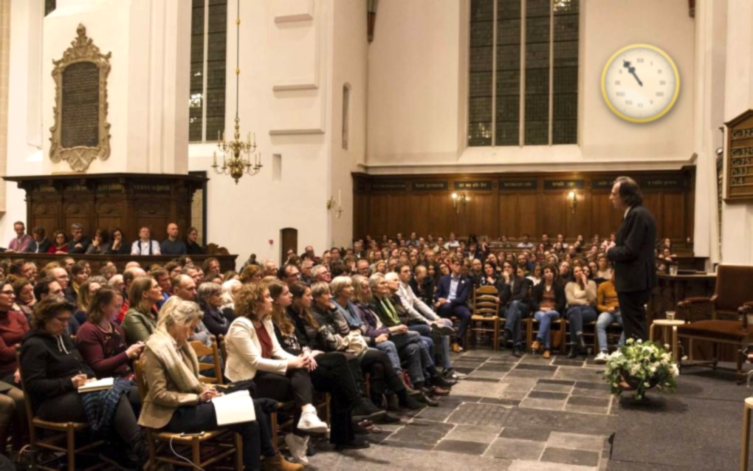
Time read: 10h54
